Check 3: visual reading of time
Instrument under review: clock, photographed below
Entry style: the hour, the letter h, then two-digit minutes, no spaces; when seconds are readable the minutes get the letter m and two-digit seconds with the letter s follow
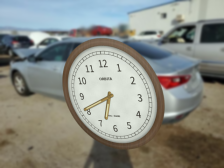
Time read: 6h41
